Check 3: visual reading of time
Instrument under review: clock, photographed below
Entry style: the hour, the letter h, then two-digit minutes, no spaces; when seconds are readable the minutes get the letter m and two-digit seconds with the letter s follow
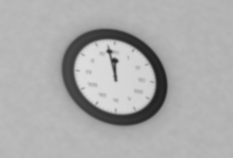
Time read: 11h58
